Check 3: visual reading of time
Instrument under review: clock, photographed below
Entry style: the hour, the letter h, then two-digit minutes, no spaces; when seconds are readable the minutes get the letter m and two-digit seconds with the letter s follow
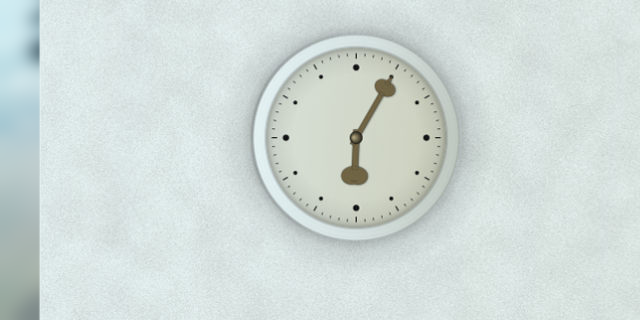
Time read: 6h05
